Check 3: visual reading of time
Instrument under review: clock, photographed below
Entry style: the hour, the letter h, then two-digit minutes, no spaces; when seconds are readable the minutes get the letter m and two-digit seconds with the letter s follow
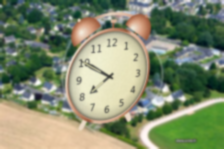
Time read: 7h50
